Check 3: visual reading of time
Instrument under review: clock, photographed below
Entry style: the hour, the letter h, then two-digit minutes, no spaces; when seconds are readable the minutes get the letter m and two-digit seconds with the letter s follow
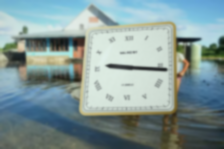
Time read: 9h16
